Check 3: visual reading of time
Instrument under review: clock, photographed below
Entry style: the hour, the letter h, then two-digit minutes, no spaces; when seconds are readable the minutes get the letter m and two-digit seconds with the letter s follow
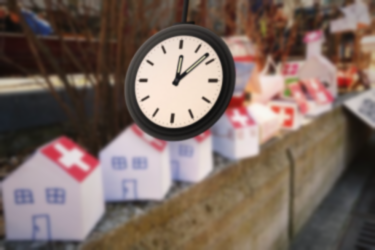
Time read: 12h08
